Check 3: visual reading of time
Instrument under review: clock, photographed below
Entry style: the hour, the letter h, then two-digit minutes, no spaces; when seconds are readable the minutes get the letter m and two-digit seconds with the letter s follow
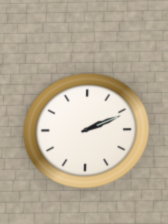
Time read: 2h11
